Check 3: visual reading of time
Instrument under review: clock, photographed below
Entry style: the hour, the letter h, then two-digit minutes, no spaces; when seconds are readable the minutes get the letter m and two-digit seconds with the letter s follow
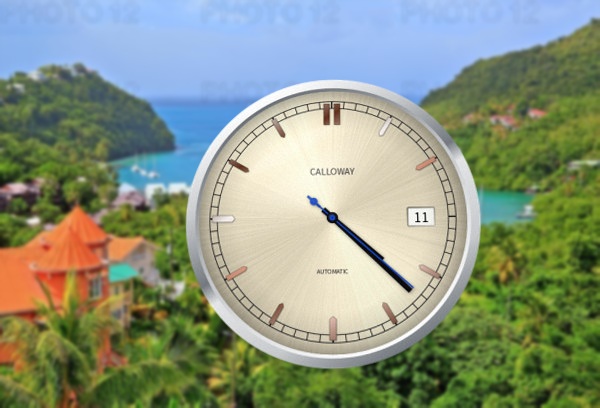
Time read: 4h22m22s
